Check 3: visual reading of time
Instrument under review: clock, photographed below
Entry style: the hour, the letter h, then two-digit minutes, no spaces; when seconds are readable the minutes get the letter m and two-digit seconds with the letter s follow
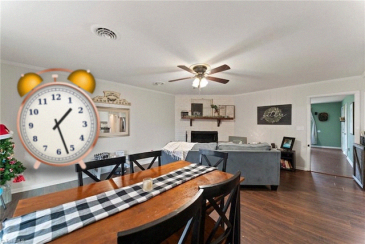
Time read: 1h27
